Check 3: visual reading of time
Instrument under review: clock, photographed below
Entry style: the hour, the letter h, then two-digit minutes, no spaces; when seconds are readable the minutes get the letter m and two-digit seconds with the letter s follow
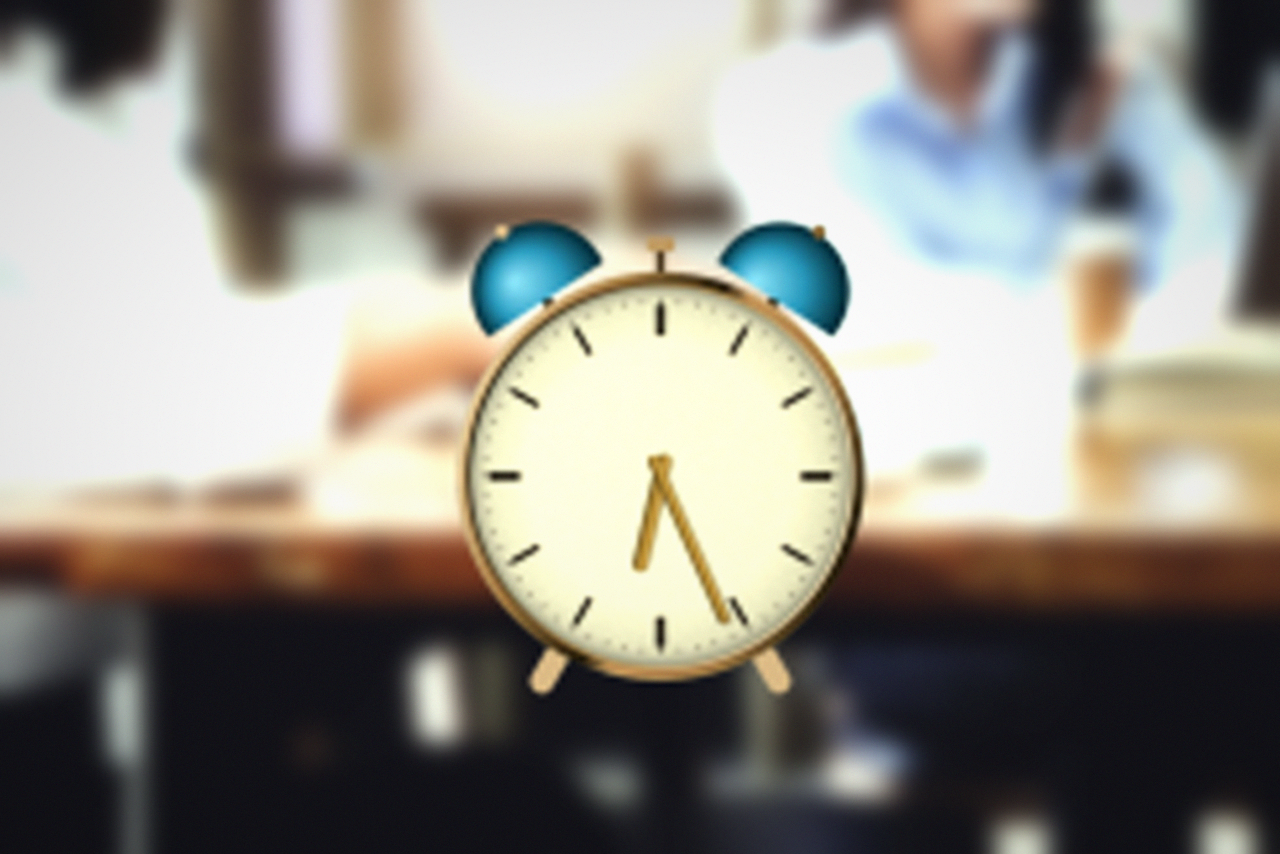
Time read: 6h26
